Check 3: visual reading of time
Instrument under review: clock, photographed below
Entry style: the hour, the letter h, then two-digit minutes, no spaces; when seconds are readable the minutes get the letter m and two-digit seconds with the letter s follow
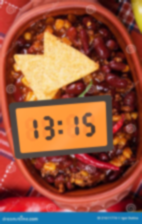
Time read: 13h15
